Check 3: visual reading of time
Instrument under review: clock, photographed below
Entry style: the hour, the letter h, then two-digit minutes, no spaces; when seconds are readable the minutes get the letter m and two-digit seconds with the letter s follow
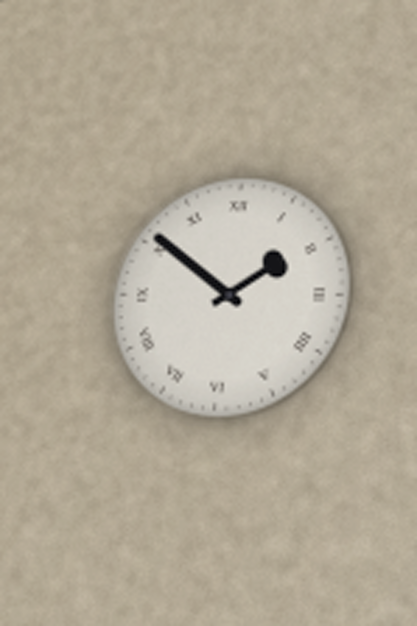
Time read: 1h51
